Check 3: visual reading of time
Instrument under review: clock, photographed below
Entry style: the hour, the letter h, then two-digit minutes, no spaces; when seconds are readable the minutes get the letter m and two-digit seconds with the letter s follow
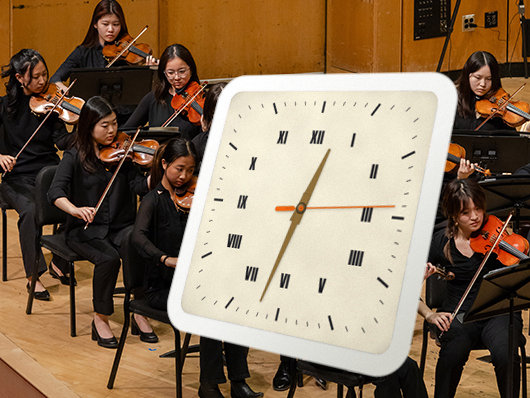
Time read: 12h32m14s
